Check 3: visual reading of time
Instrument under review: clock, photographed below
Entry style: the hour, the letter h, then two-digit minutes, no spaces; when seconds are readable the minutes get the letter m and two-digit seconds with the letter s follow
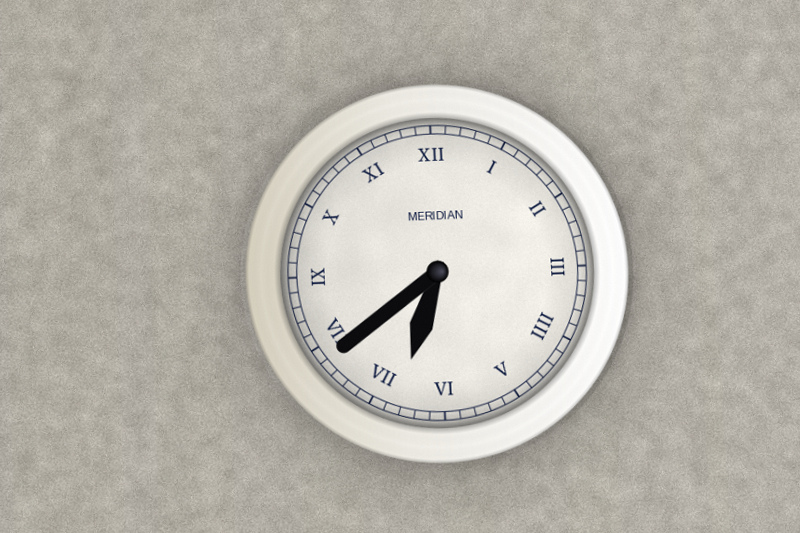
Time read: 6h39
